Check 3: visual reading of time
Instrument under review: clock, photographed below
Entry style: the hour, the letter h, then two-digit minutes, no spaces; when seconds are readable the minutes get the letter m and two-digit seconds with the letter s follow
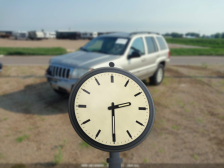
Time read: 2h30
